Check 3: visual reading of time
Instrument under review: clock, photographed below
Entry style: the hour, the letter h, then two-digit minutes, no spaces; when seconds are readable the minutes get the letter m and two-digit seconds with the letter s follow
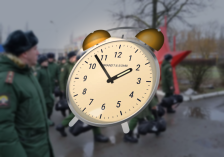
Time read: 1h53
